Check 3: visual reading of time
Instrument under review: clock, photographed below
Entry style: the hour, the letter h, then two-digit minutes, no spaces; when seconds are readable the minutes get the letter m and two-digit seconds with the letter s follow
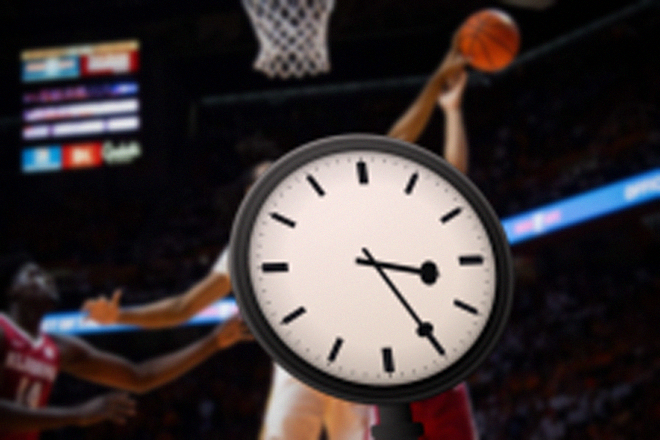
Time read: 3h25
